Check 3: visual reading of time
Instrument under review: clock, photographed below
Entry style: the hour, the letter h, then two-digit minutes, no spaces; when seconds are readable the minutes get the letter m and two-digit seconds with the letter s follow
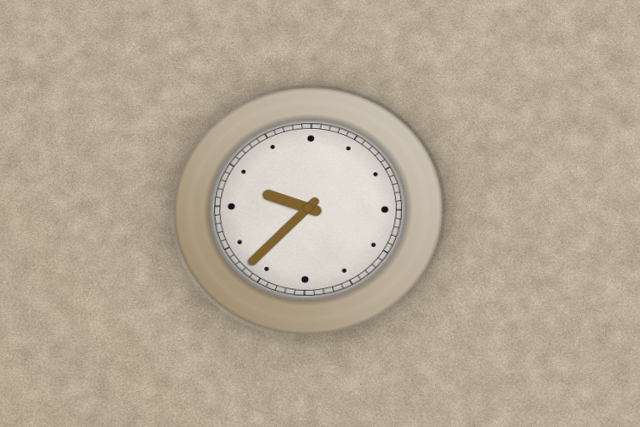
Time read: 9h37
